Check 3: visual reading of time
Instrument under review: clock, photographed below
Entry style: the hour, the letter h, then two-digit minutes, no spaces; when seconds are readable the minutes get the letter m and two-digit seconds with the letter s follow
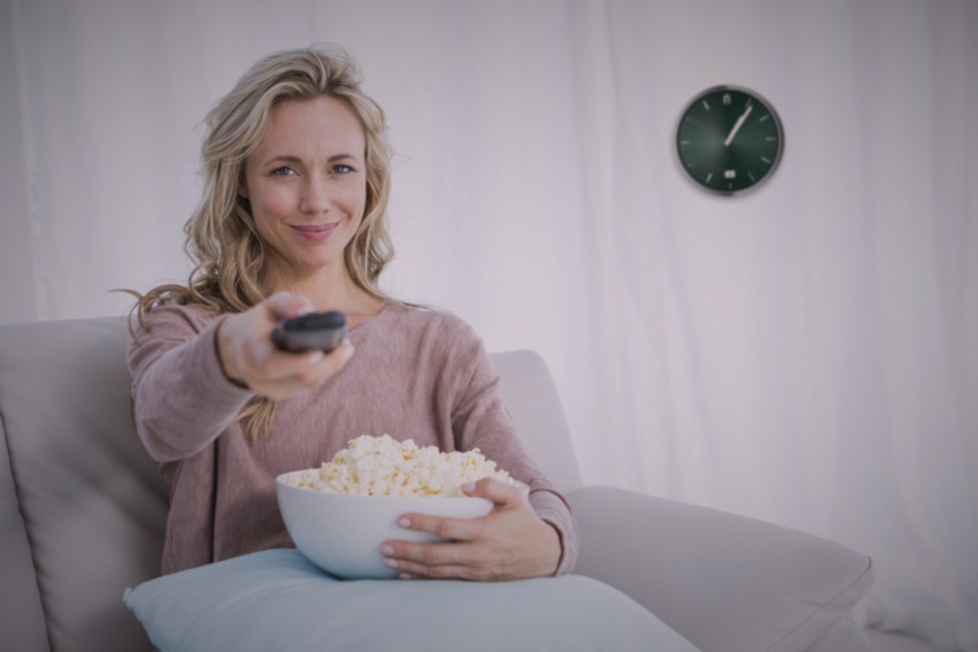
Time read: 1h06
